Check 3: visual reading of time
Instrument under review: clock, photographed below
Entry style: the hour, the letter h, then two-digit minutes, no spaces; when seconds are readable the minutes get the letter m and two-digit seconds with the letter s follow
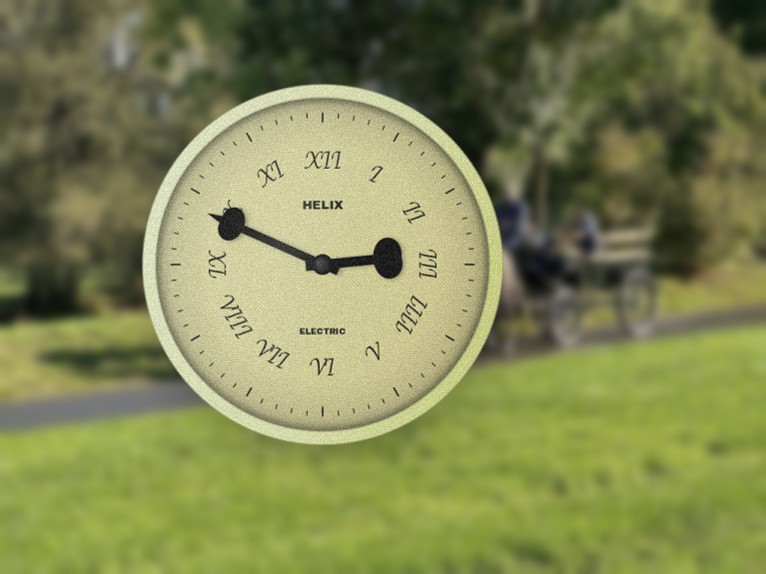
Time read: 2h49
